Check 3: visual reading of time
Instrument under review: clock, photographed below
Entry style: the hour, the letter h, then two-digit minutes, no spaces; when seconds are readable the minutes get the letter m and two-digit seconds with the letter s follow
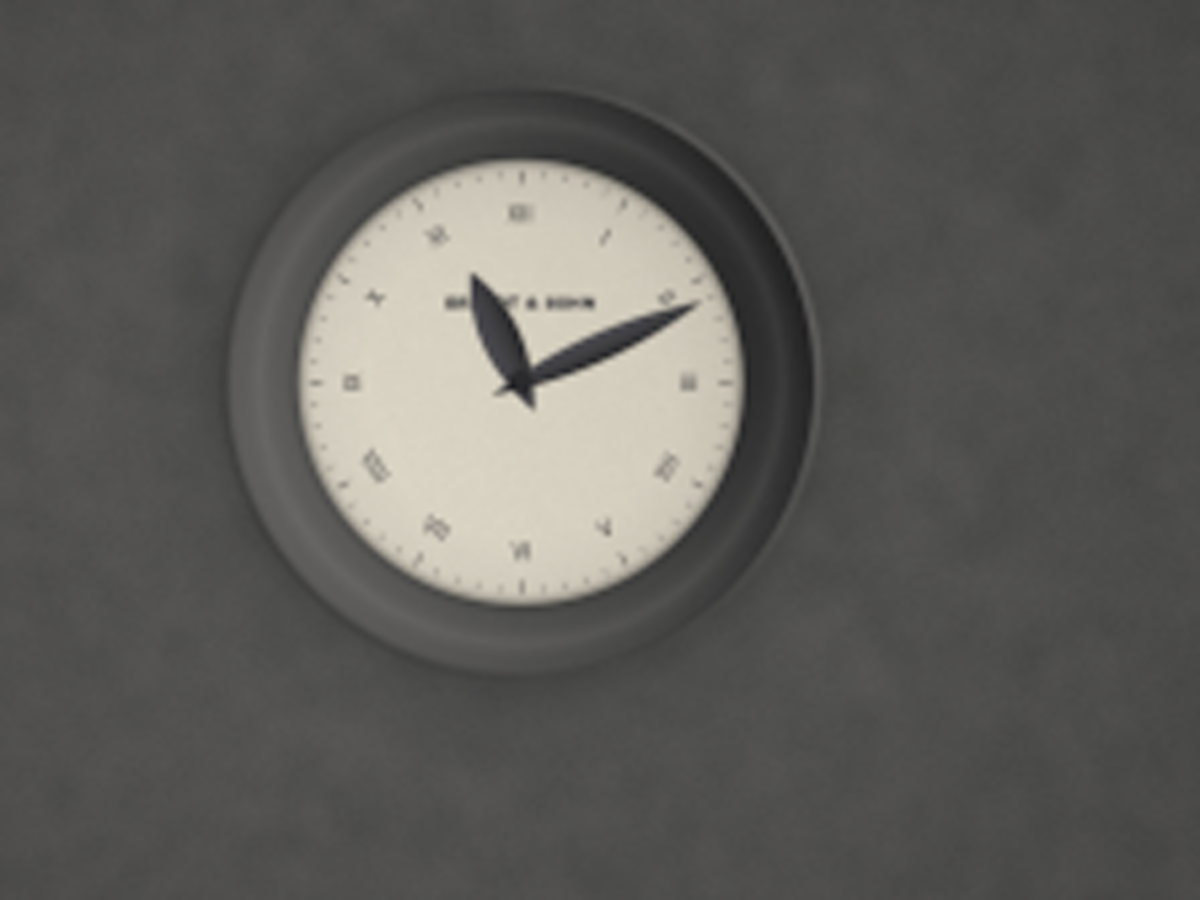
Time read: 11h11
